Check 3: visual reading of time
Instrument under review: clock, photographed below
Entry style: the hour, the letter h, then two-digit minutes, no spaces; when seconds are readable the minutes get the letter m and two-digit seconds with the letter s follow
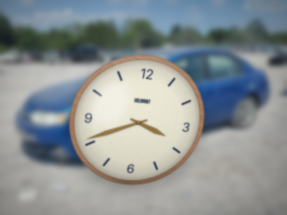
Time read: 3h41
